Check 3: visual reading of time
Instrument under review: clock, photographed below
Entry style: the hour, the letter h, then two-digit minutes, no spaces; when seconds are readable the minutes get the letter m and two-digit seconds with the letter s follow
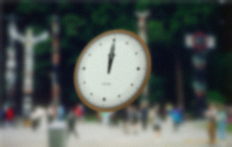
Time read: 12h00
